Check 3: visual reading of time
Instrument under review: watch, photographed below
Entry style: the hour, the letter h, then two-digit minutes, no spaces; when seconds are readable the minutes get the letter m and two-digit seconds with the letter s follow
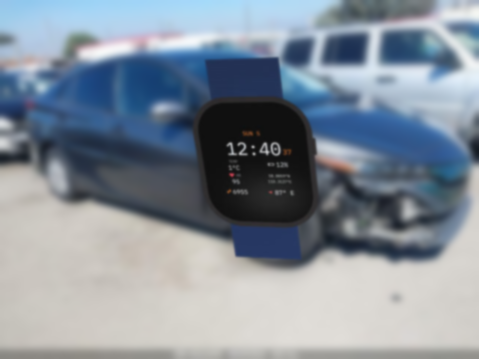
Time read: 12h40
